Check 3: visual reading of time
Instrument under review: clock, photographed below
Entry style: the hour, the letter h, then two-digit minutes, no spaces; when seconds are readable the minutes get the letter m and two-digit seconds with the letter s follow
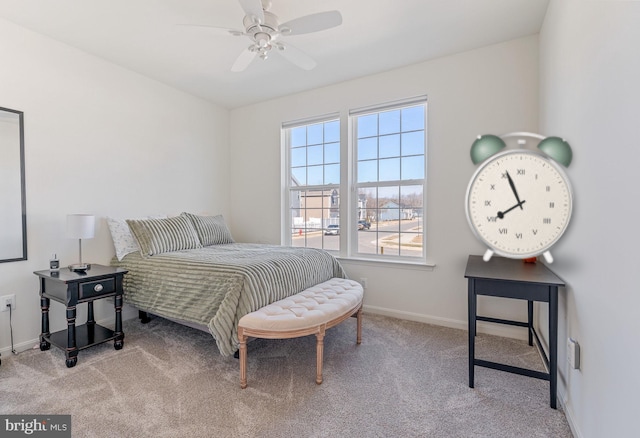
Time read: 7h56
